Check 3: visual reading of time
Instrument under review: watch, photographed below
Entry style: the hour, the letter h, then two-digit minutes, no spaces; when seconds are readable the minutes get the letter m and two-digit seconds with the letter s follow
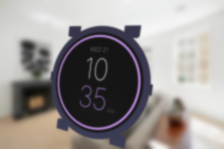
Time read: 10h35
